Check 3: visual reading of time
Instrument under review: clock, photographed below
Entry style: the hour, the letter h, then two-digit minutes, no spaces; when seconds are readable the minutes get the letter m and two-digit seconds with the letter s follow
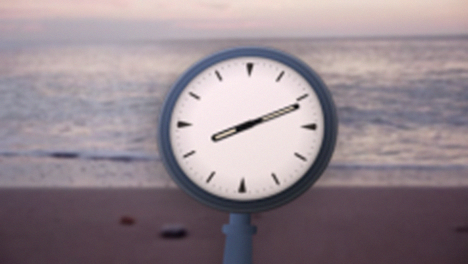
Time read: 8h11
